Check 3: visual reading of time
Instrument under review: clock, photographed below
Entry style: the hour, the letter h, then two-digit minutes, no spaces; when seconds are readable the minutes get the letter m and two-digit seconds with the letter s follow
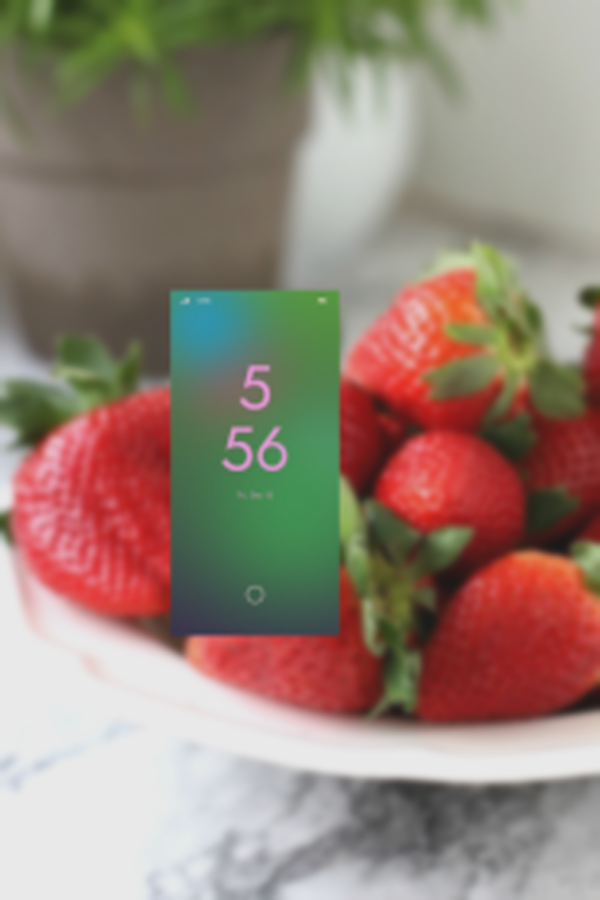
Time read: 5h56
